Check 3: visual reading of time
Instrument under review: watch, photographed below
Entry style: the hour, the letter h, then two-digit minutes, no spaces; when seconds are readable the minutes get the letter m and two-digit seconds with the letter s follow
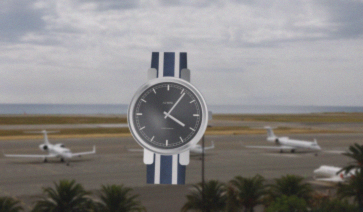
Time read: 4h06
